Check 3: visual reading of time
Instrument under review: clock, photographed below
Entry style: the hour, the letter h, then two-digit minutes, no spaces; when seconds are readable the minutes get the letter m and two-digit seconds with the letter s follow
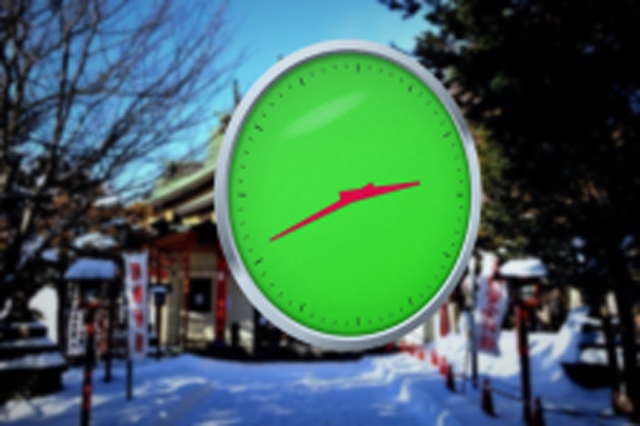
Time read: 2h41
